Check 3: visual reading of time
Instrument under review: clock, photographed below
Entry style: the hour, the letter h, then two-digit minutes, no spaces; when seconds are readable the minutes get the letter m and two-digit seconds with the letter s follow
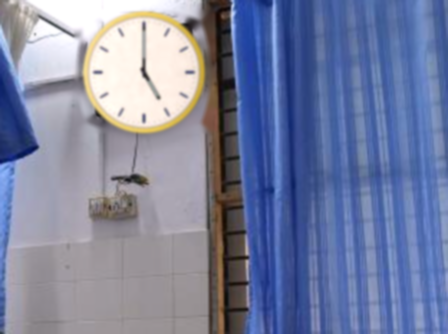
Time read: 5h00
